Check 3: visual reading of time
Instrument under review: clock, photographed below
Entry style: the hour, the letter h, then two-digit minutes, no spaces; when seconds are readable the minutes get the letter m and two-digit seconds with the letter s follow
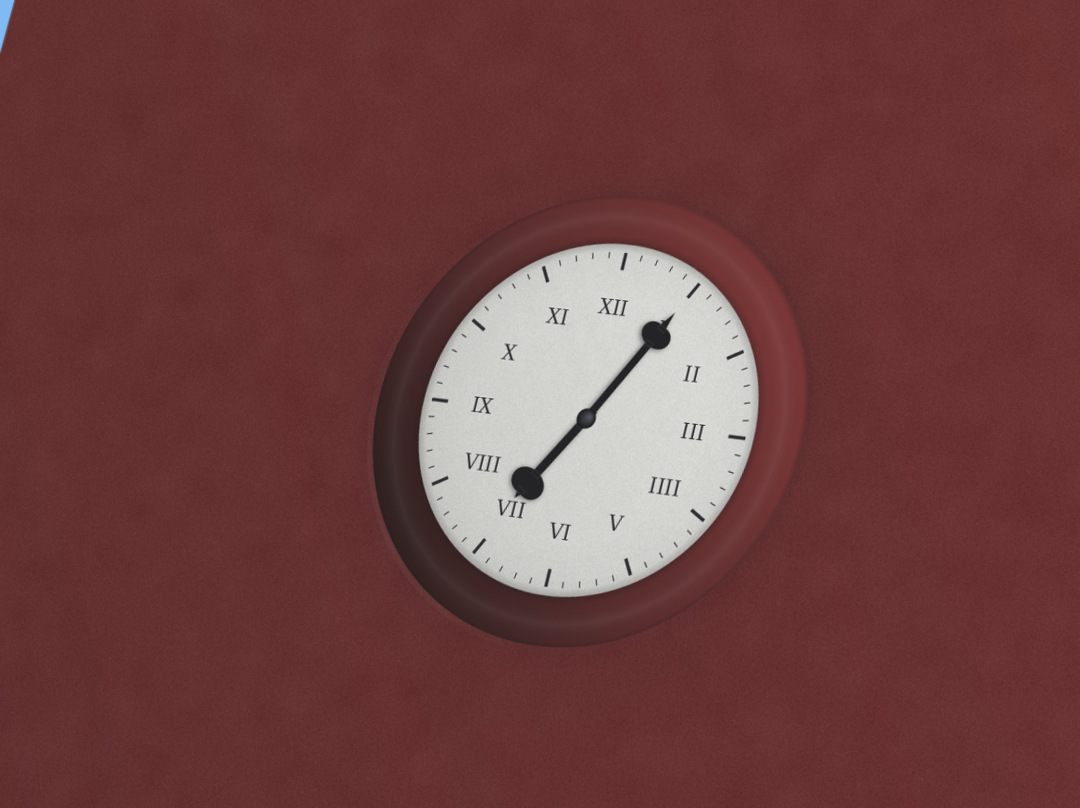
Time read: 7h05
